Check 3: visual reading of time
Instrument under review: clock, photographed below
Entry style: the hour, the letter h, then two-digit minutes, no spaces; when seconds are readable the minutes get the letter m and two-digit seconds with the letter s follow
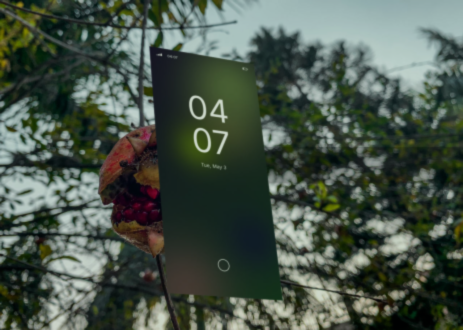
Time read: 4h07
